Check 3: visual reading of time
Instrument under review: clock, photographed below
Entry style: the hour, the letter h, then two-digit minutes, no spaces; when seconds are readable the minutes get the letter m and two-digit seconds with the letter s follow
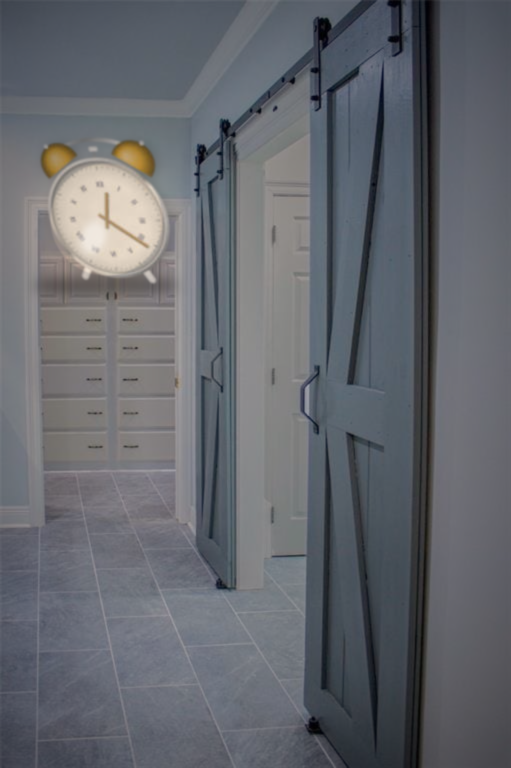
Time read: 12h21
